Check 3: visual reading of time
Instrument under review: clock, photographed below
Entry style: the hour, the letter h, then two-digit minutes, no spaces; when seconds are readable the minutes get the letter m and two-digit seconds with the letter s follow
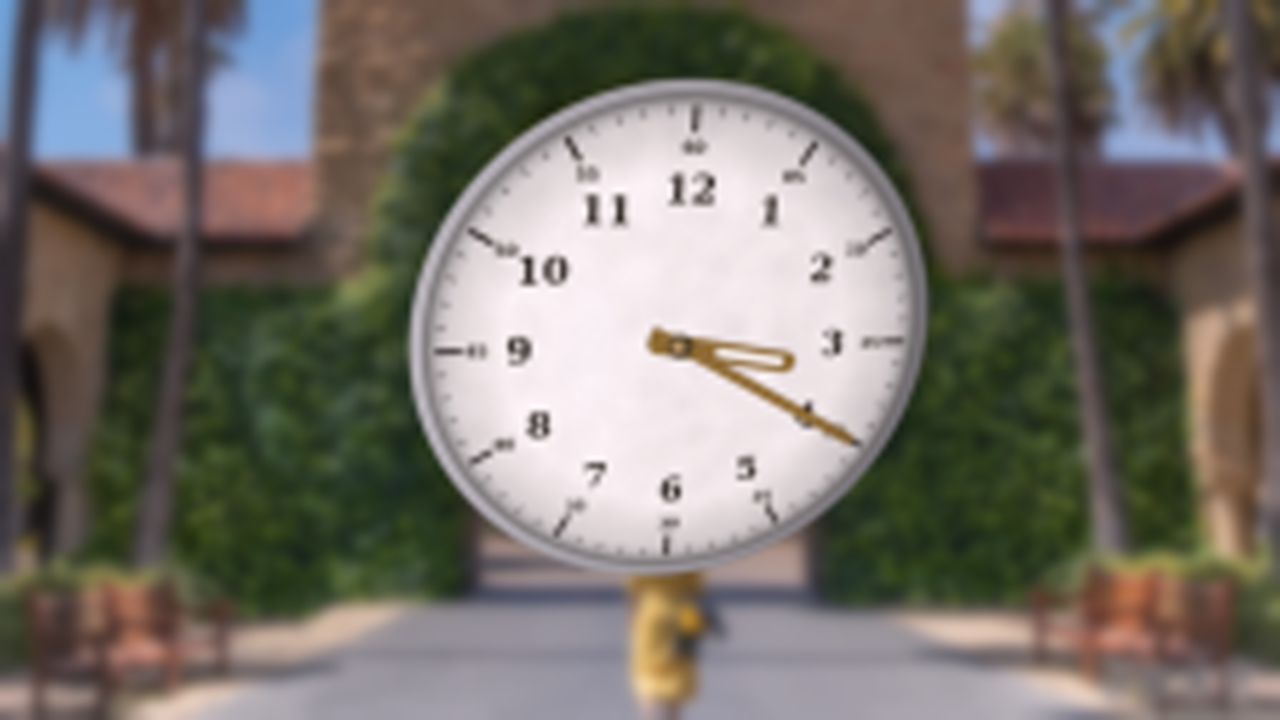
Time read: 3h20
